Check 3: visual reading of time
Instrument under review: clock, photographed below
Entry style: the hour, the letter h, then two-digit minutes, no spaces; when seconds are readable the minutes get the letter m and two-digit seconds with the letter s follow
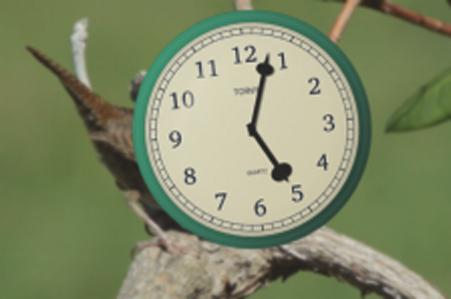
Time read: 5h03
